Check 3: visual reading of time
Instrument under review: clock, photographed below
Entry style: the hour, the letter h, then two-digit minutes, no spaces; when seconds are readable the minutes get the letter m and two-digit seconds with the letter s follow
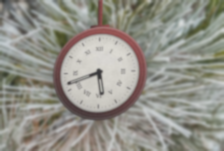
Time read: 5h42
